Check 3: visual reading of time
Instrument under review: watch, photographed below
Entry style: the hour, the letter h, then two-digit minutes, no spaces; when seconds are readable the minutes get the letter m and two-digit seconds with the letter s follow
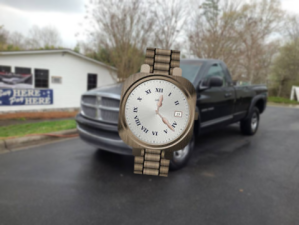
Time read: 12h22
